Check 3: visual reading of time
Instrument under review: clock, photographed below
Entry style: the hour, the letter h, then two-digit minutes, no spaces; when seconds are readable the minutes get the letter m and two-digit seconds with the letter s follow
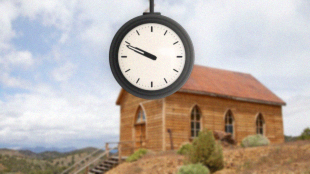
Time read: 9h49
